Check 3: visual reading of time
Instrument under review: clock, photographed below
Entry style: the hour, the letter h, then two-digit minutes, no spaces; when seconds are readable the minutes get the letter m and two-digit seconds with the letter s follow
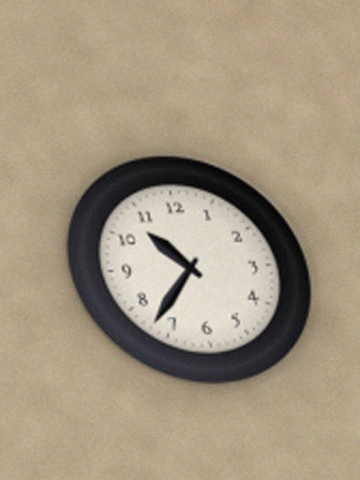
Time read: 10h37
